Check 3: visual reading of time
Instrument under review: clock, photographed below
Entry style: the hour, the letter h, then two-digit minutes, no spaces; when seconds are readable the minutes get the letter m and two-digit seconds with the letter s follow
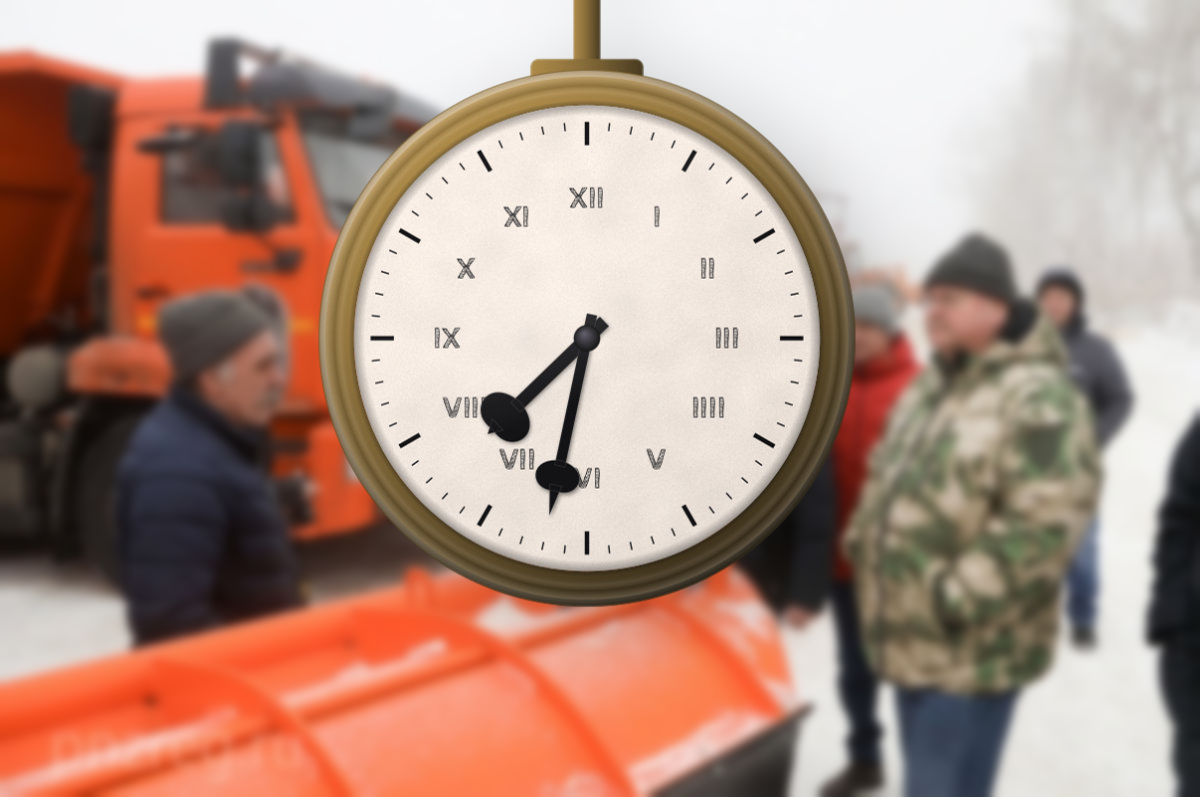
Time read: 7h32
